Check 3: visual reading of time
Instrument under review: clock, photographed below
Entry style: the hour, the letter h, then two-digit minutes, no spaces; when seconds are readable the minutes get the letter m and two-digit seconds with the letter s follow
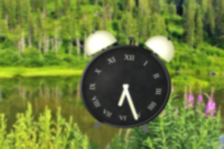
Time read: 6h26
